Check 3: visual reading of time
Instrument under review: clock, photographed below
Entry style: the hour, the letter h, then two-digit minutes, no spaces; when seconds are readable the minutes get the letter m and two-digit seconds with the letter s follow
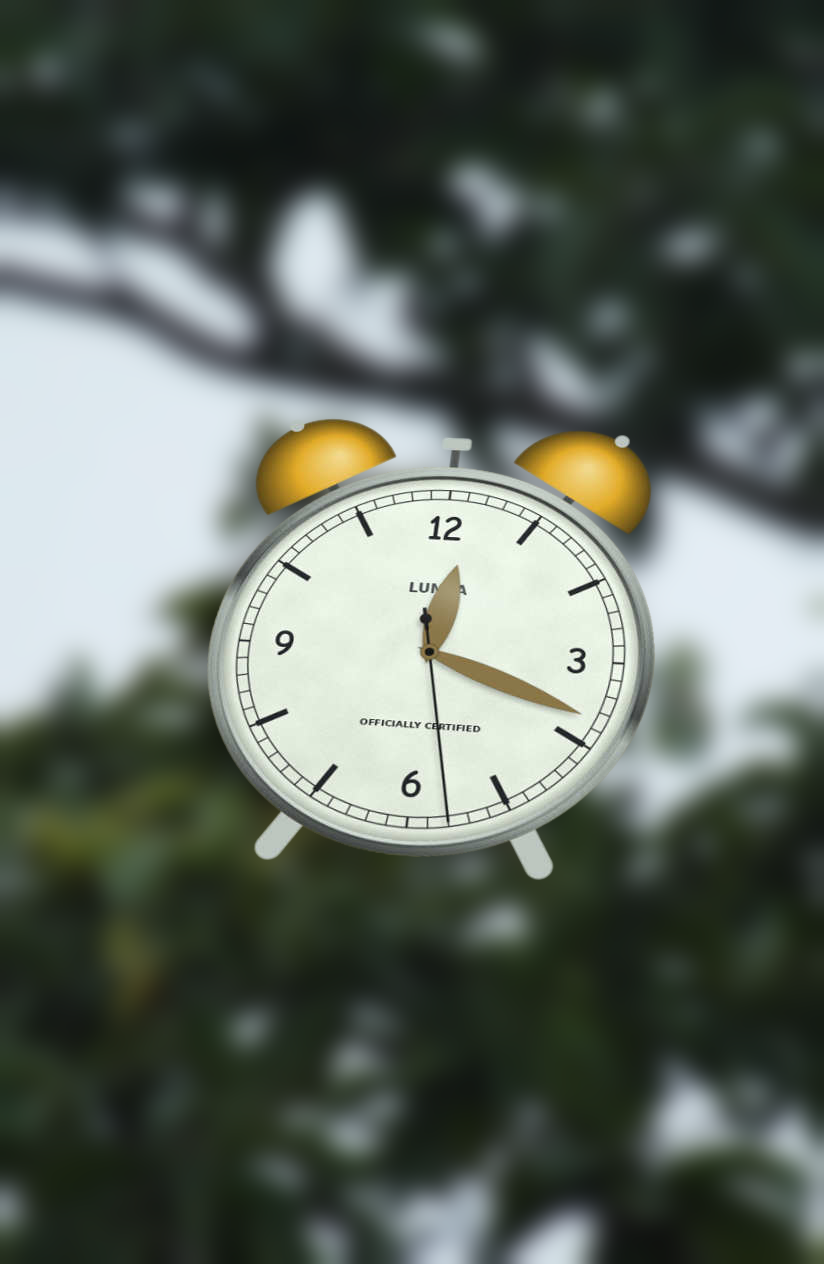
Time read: 12h18m28s
